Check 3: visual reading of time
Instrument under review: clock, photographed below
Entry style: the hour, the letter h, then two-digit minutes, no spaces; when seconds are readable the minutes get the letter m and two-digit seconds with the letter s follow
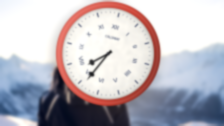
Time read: 7h34
